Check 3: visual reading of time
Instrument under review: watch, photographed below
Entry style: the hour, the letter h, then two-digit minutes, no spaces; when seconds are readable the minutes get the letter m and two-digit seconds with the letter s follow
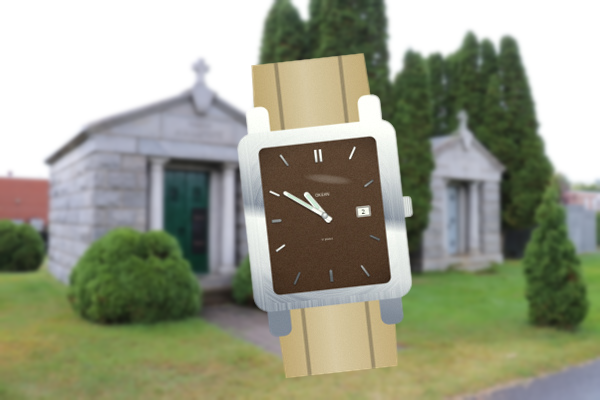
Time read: 10h51
